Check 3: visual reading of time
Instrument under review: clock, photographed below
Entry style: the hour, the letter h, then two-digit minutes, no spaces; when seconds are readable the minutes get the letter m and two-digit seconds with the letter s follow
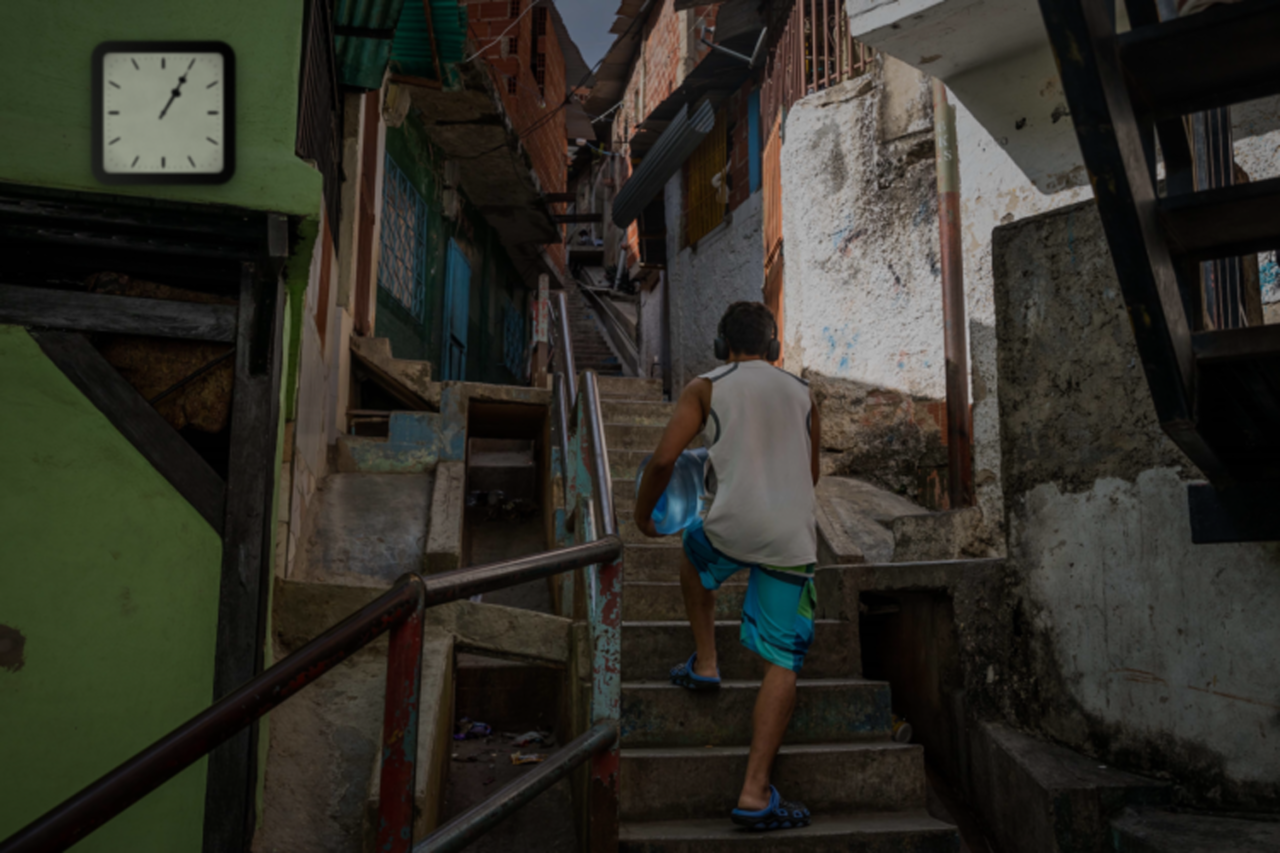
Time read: 1h05
